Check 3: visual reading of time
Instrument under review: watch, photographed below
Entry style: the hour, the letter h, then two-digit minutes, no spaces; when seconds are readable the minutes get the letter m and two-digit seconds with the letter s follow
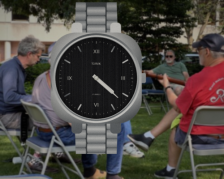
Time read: 4h22
